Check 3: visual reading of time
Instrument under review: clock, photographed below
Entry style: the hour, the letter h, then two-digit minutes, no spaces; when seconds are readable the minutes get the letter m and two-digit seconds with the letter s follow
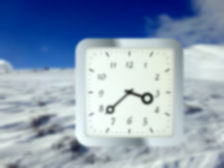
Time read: 3h38
